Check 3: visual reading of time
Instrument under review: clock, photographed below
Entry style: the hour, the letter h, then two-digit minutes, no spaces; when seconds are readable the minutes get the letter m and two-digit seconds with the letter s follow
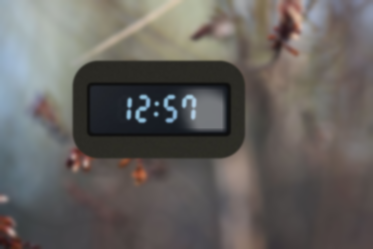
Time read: 12h57
